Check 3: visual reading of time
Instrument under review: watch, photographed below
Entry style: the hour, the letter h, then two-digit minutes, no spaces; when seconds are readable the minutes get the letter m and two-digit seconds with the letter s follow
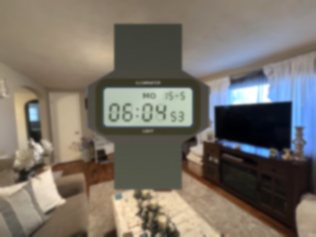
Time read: 6h04
